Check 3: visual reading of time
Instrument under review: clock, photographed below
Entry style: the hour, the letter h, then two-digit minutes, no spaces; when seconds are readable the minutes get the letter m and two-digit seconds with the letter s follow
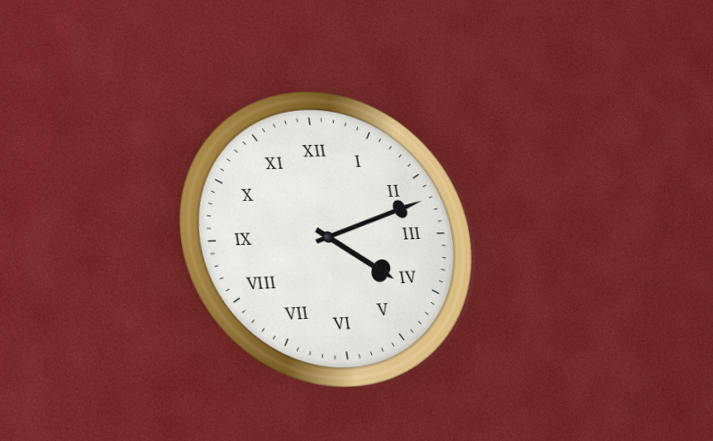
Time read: 4h12
